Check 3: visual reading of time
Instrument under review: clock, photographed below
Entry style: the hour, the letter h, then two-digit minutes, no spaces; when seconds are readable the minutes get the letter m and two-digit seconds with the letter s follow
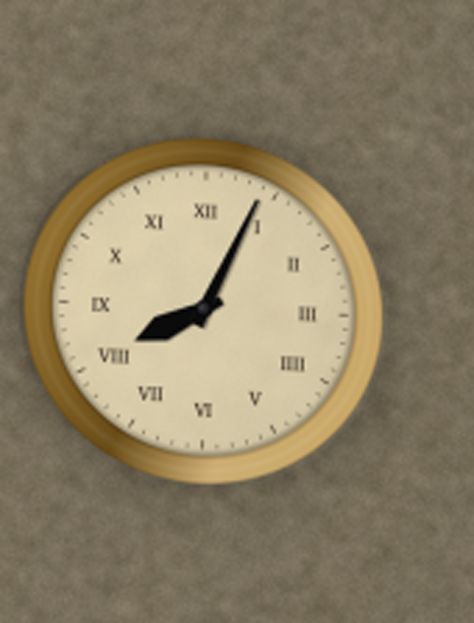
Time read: 8h04
